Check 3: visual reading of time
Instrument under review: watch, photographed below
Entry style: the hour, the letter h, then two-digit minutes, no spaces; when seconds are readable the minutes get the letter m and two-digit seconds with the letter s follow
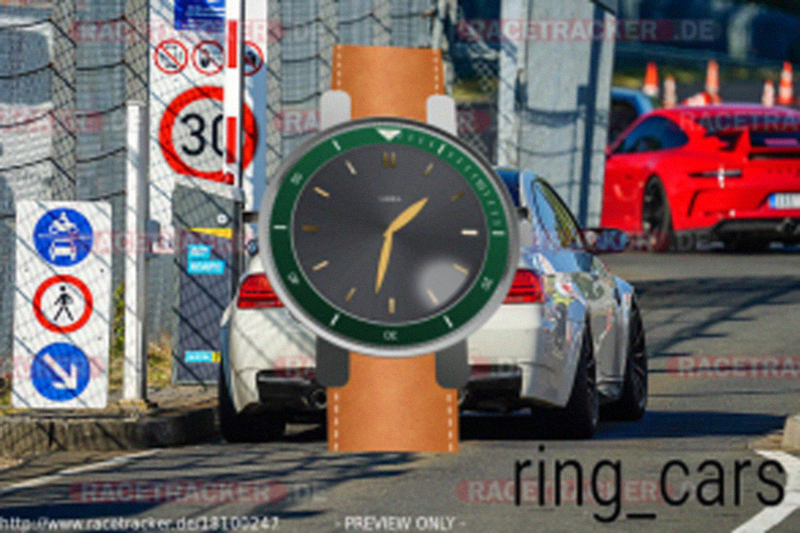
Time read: 1h32
